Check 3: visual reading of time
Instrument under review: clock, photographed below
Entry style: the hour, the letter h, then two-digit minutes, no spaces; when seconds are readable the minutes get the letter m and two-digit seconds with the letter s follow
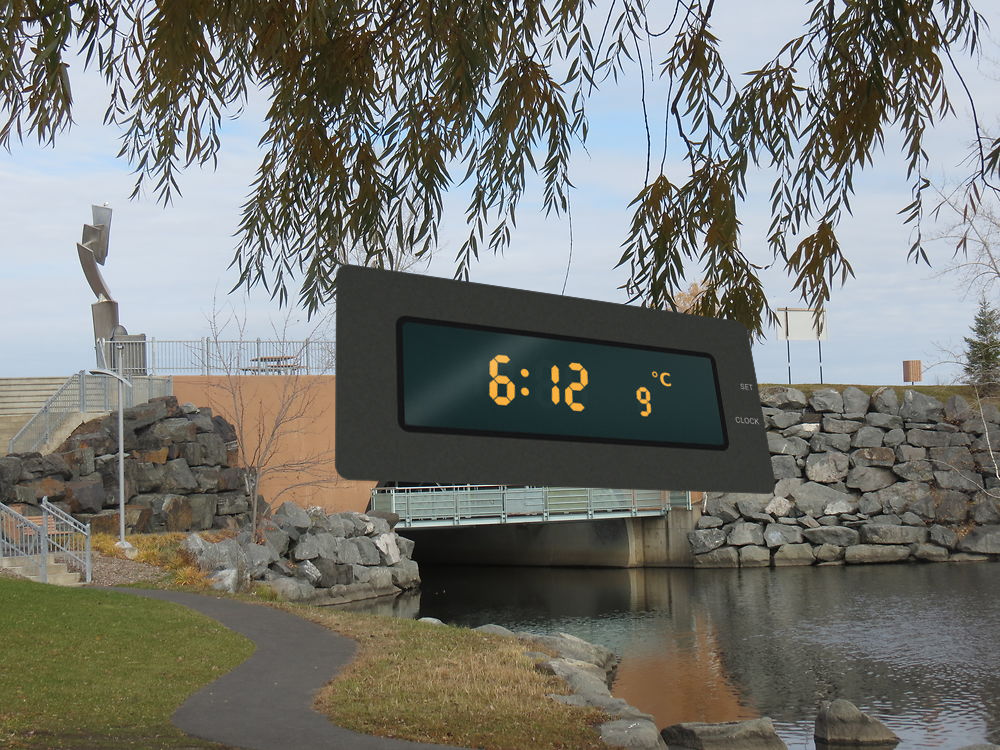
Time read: 6h12
